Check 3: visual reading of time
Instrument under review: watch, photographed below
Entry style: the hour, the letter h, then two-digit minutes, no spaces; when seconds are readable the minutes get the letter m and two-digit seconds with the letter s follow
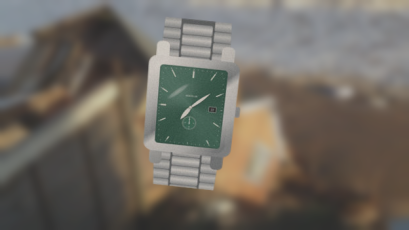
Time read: 7h08
